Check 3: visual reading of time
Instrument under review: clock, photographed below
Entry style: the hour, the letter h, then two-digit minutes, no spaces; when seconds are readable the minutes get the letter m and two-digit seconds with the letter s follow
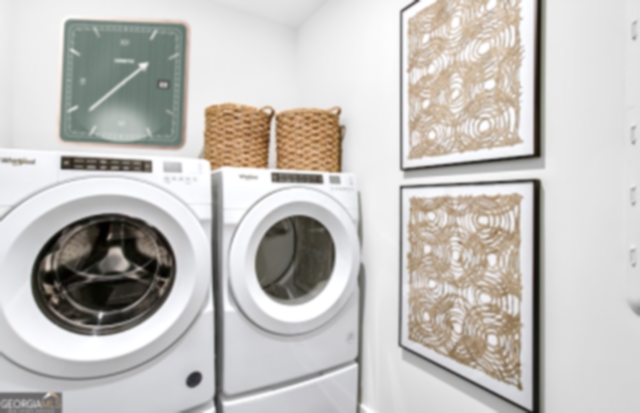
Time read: 1h38
